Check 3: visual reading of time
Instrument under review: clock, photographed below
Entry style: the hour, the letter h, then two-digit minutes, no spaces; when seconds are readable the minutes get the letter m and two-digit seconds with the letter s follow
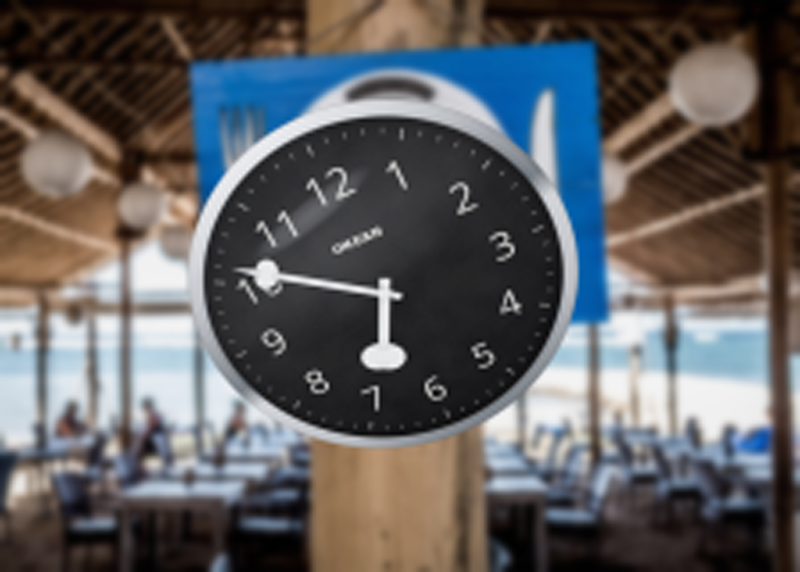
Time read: 6h51
